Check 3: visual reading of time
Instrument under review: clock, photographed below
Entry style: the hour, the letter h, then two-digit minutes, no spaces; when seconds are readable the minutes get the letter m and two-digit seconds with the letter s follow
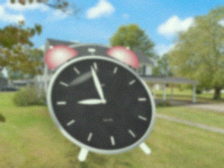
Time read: 8h59
